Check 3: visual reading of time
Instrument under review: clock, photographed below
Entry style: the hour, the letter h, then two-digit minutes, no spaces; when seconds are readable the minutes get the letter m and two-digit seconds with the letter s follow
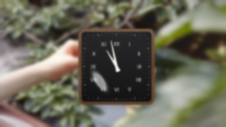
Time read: 10h58
